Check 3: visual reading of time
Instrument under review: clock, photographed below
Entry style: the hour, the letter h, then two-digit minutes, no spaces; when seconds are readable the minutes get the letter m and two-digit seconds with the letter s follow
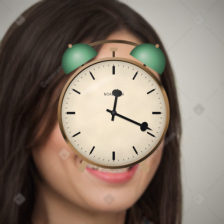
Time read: 12h19
